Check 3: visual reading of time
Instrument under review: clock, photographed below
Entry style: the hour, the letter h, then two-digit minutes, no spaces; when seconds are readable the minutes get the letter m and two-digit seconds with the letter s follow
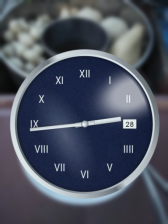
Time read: 2h44
